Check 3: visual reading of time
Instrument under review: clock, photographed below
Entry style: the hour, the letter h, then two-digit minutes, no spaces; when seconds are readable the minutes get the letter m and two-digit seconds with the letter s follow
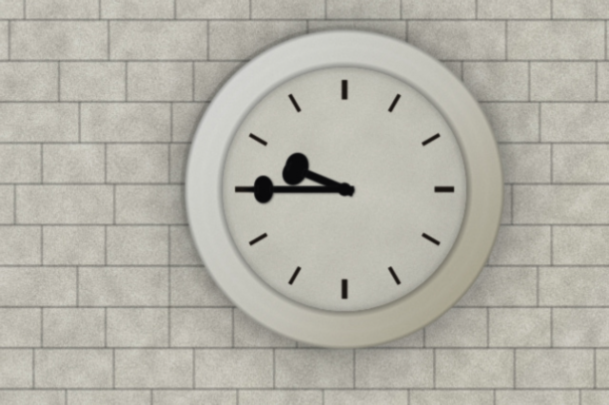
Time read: 9h45
